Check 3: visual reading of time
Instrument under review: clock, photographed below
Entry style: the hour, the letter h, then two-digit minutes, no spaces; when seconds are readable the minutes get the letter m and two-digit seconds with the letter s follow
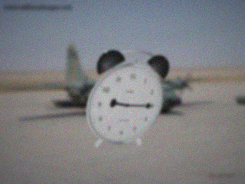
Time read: 9h15
